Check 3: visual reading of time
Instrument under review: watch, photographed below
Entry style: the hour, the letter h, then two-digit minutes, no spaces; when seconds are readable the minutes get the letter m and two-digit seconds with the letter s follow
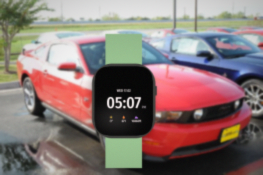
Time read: 5h07
